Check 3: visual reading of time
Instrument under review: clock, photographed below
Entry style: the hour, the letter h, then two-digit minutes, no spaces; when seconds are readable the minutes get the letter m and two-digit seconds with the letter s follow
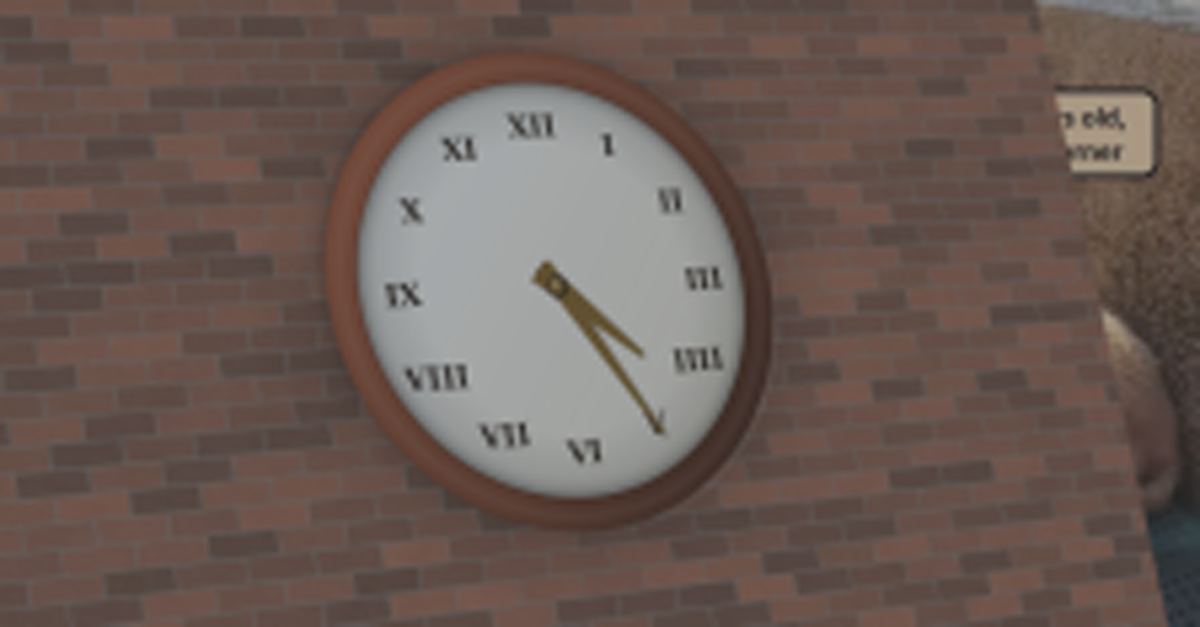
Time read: 4h25
